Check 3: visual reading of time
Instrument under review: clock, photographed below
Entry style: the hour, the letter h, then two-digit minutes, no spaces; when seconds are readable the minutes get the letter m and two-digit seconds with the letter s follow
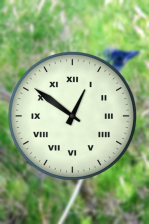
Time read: 12h51
